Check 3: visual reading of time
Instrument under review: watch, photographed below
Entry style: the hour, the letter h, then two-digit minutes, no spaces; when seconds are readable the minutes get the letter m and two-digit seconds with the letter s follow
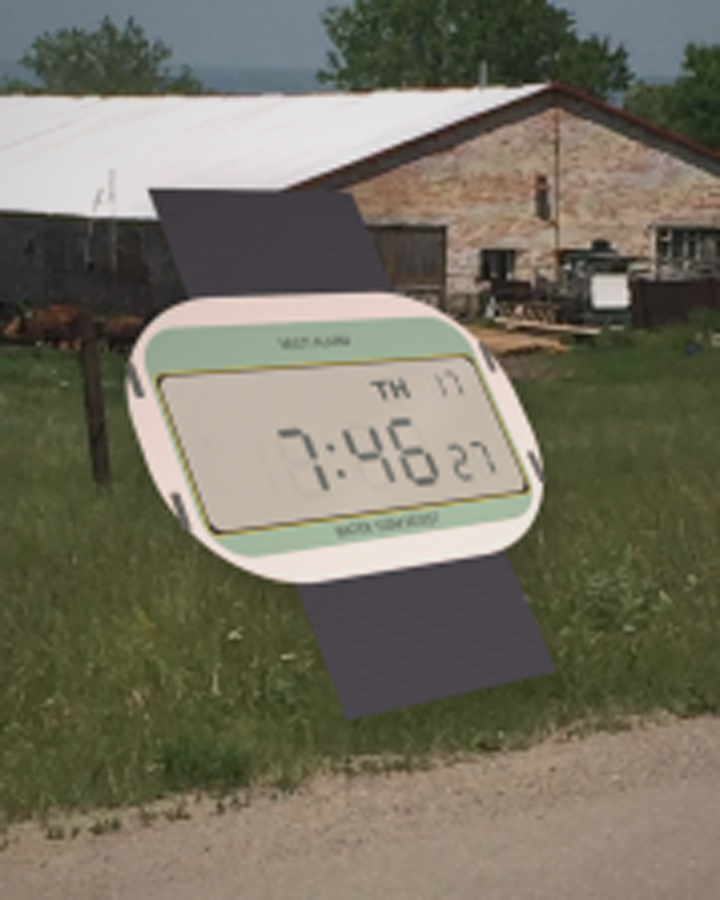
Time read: 7h46m27s
